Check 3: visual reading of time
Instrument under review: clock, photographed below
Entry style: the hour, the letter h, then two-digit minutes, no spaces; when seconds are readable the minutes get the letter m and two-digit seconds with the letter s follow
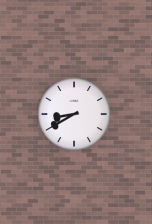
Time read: 8h40
